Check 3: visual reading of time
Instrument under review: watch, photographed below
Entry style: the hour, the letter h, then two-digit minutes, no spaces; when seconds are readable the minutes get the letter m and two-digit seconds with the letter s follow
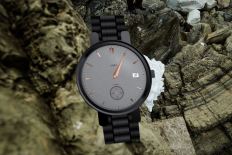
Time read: 1h05
